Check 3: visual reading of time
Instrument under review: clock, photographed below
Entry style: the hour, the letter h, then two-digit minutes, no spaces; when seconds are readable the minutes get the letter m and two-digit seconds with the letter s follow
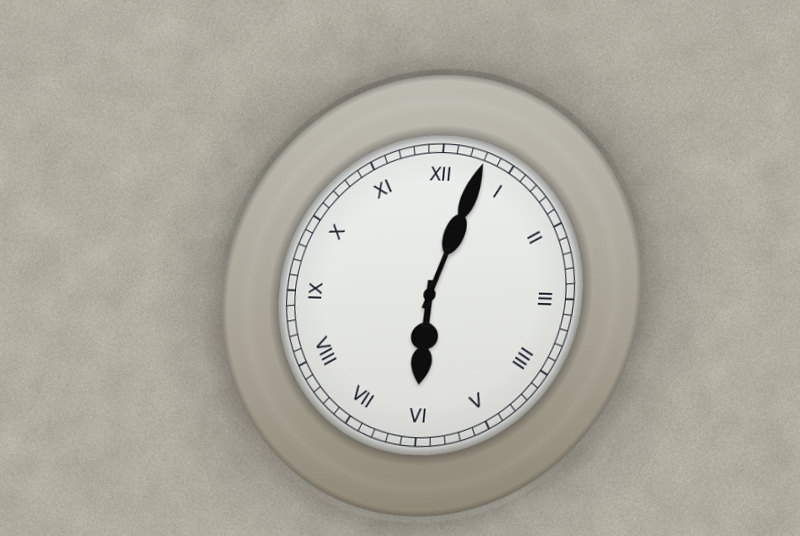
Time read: 6h03
